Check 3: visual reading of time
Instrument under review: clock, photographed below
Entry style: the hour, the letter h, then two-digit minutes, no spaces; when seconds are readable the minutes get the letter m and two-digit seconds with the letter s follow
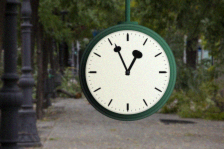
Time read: 12h56
